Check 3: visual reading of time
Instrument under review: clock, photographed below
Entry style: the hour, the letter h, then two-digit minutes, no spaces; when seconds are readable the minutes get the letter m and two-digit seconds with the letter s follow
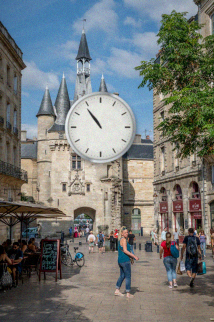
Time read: 10h54
